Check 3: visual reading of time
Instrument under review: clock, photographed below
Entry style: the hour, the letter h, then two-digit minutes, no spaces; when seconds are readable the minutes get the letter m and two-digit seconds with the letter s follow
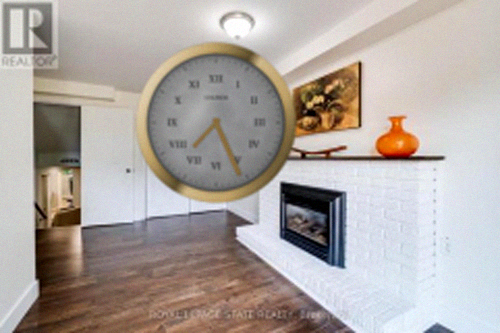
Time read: 7h26
